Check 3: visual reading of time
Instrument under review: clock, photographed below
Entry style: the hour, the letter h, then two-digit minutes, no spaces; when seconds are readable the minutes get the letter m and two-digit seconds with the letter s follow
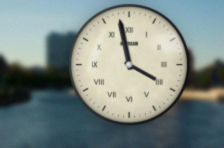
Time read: 3h58
